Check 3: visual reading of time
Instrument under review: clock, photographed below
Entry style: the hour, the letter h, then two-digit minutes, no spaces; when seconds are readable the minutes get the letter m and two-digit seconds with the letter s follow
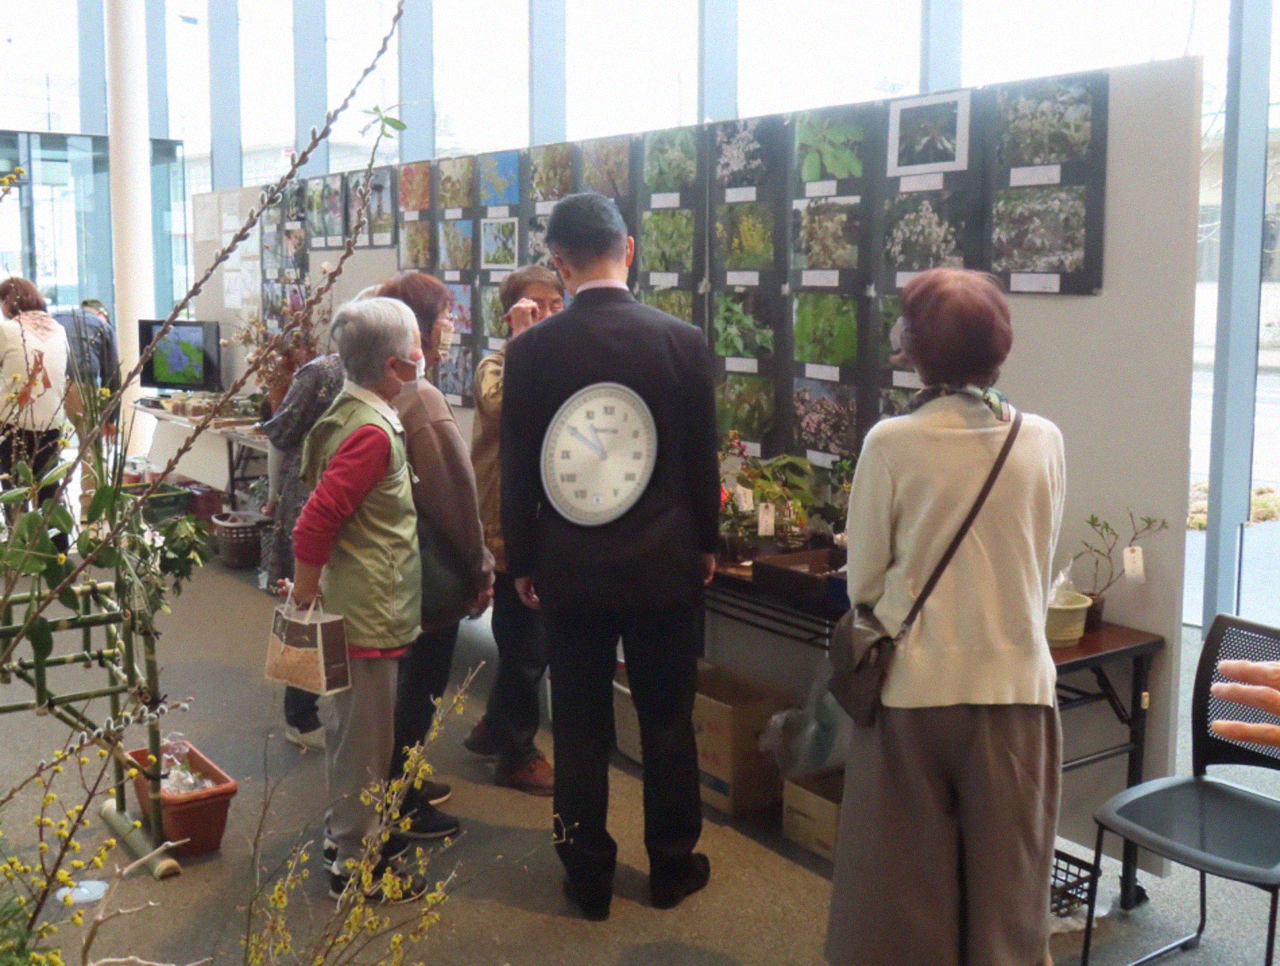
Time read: 10h50
